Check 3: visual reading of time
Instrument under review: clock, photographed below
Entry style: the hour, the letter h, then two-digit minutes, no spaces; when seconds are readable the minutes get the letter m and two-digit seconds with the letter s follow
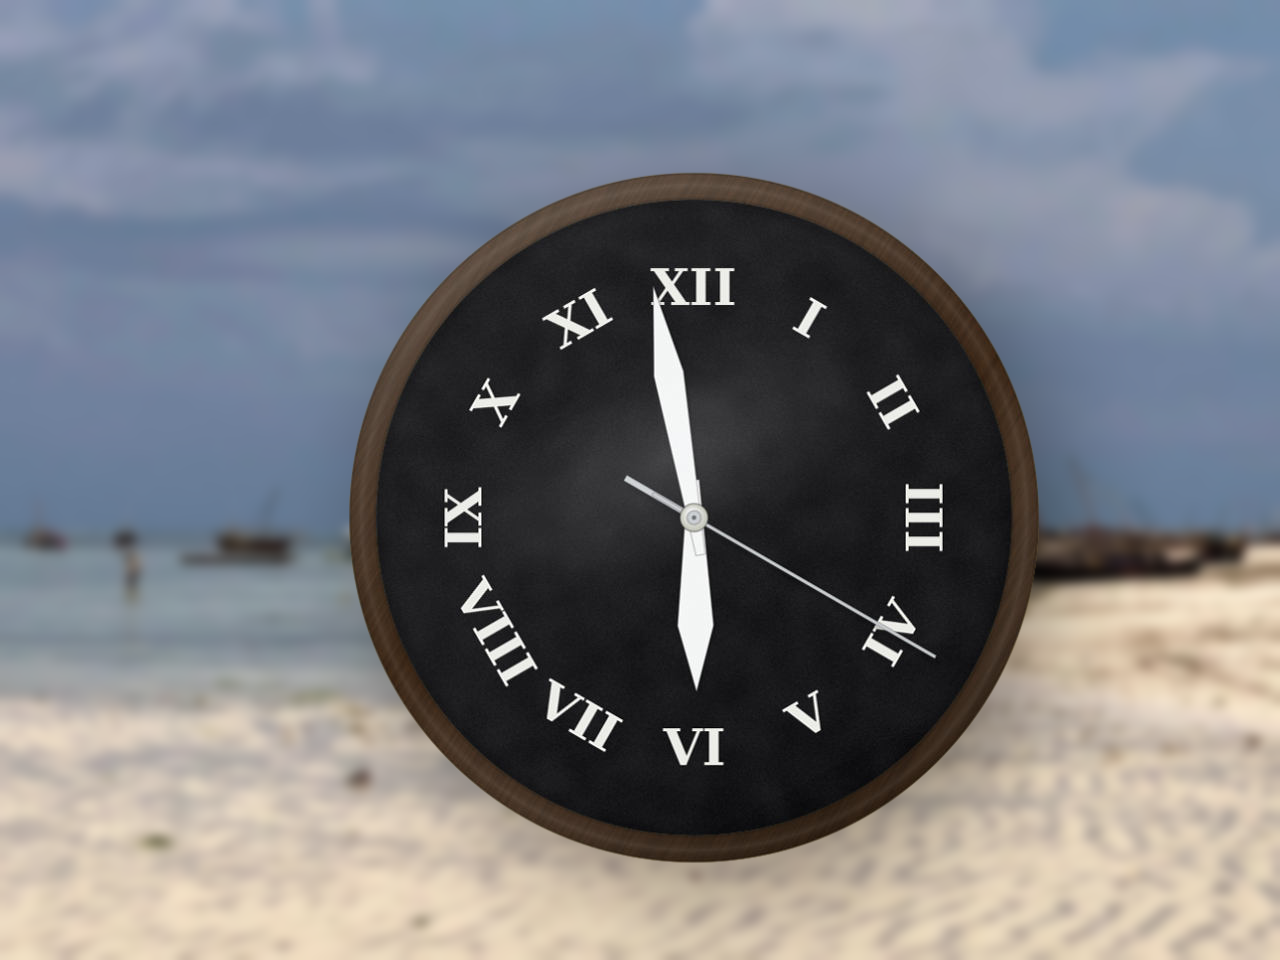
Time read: 5h58m20s
